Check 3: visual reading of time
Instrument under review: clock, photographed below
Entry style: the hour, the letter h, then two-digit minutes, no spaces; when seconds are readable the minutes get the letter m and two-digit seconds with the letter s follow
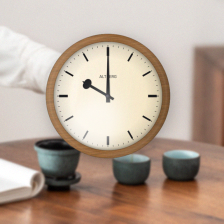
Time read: 10h00
